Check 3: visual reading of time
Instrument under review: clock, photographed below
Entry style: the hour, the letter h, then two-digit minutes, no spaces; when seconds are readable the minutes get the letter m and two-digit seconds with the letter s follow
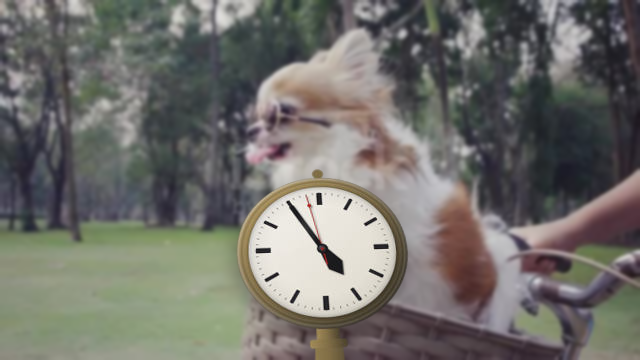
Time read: 4h54m58s
